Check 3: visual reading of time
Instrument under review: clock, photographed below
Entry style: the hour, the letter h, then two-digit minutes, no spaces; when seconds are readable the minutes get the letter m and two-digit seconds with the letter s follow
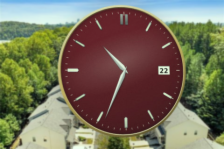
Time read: 10h34
